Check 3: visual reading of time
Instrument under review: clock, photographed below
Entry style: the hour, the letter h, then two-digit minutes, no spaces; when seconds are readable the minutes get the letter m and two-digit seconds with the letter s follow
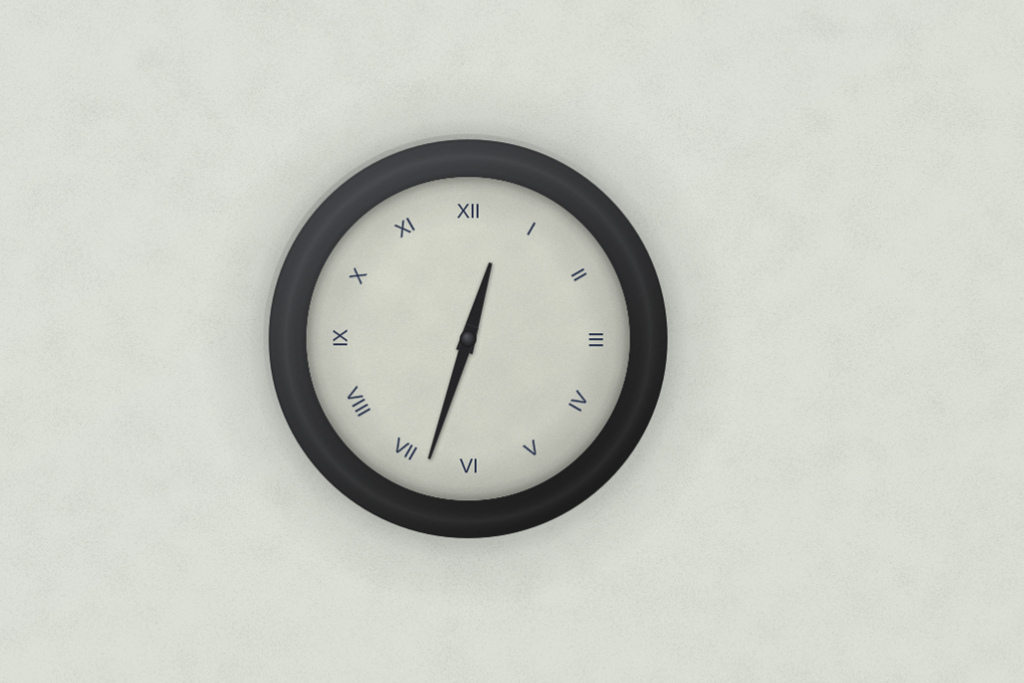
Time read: 12h33
